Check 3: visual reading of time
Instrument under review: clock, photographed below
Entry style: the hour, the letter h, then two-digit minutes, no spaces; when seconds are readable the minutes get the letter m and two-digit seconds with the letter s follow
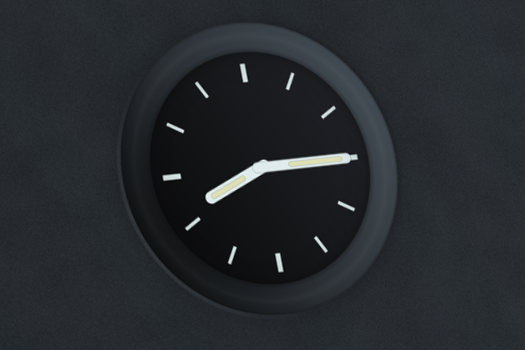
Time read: 8h15
